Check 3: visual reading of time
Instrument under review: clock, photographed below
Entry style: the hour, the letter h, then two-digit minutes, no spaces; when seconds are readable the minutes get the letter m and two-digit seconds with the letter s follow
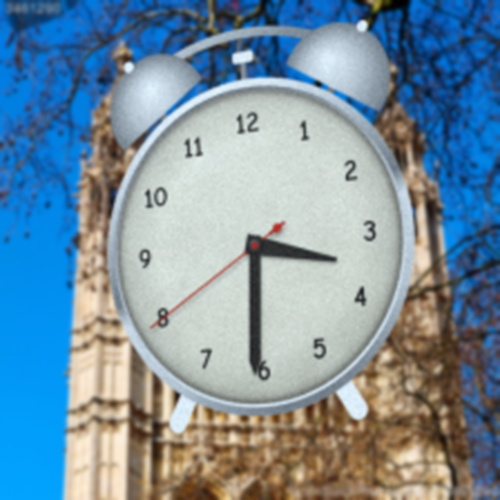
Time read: 3h30m40s
